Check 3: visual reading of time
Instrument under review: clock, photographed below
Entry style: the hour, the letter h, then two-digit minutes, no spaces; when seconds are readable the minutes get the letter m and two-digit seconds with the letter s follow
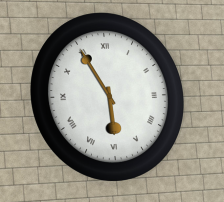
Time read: 5h55
